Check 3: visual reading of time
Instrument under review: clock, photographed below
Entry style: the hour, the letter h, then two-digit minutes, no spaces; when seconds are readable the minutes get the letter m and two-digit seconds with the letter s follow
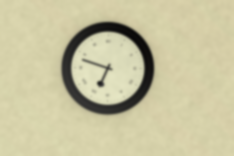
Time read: 6h48
